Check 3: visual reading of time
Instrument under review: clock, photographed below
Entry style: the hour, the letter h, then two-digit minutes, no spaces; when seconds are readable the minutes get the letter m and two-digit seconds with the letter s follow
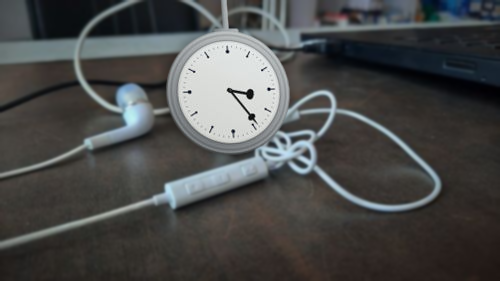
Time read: 3h24
